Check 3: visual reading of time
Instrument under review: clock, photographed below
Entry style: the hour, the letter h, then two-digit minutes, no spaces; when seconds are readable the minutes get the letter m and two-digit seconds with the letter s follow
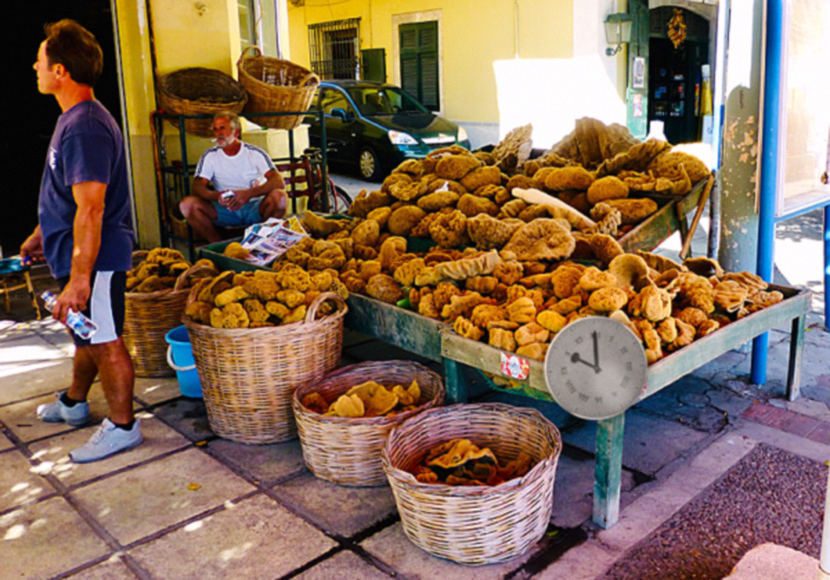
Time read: 10h00
